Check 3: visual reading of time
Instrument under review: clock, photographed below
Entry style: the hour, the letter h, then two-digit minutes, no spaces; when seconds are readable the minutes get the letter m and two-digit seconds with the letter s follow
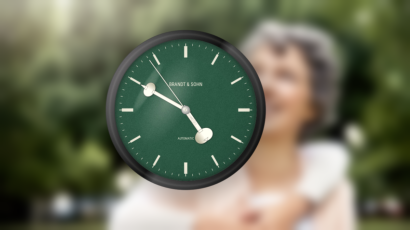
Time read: 4h49m54s
